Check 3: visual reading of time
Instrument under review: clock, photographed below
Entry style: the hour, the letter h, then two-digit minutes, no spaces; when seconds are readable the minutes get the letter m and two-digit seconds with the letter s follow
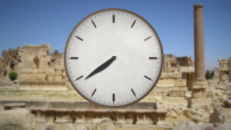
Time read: 7h39
